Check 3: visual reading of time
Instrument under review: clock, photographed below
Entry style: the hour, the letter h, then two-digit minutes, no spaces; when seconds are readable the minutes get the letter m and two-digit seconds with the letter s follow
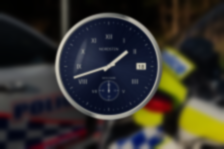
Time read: 1h42
